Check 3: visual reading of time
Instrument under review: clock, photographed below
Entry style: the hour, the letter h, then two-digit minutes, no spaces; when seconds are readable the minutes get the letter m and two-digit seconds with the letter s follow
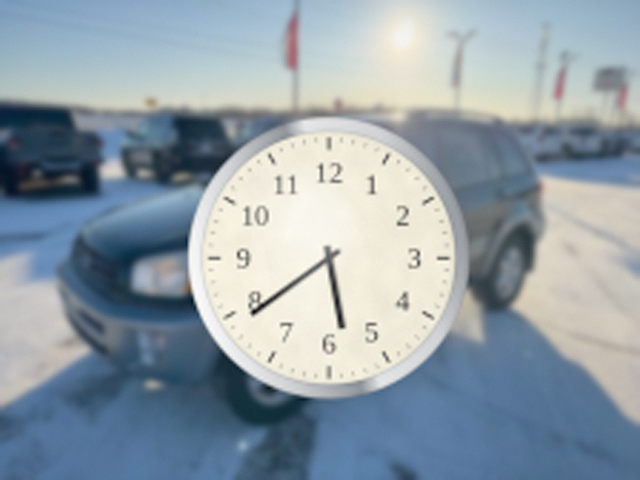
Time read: 5h39
